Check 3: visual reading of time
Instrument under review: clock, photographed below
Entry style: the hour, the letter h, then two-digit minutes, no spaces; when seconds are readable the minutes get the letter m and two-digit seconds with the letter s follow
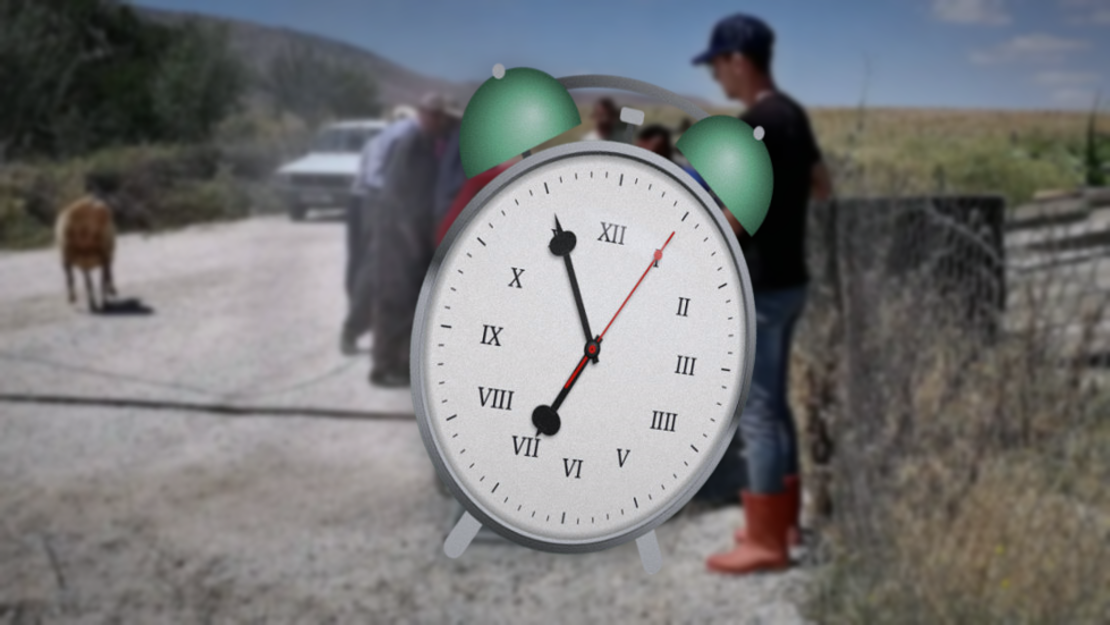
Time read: 6h55m05s
